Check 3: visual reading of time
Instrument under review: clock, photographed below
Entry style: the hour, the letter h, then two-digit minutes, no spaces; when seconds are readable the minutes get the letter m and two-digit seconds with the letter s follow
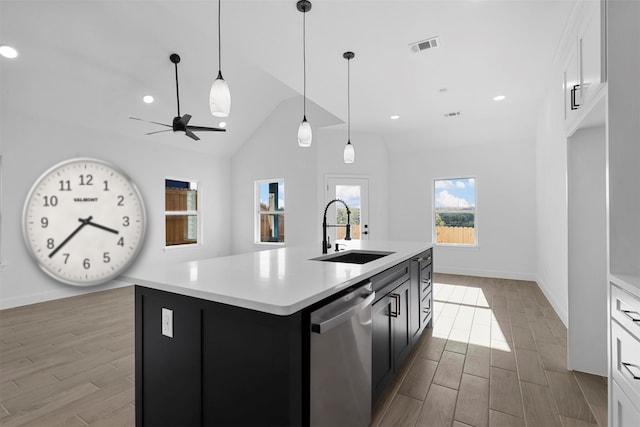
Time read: 3h38
